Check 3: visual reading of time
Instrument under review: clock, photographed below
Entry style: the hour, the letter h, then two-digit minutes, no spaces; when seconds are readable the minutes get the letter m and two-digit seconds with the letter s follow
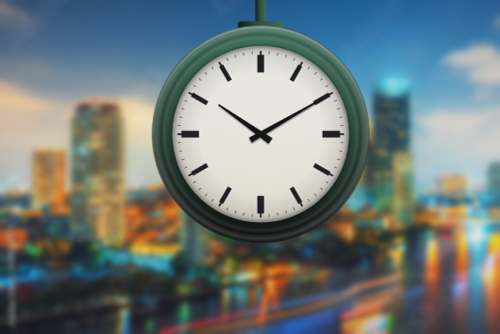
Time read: 10h10
